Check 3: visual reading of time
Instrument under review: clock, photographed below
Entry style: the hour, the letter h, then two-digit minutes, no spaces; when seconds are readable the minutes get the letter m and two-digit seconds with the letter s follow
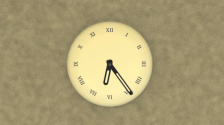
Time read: 6h24
